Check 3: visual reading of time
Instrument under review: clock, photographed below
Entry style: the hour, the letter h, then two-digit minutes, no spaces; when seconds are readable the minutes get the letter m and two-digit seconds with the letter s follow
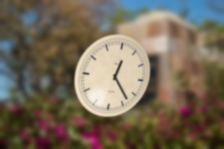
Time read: 12h23
